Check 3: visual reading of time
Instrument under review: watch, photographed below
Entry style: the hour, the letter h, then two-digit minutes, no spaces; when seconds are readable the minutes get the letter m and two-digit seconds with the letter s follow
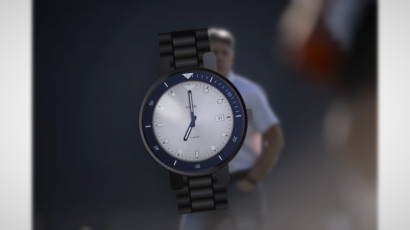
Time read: 7h00
